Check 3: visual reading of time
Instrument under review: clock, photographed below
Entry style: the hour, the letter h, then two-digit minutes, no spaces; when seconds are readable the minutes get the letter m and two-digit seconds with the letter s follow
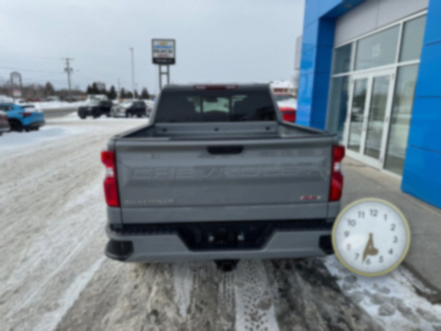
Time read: 5h32
